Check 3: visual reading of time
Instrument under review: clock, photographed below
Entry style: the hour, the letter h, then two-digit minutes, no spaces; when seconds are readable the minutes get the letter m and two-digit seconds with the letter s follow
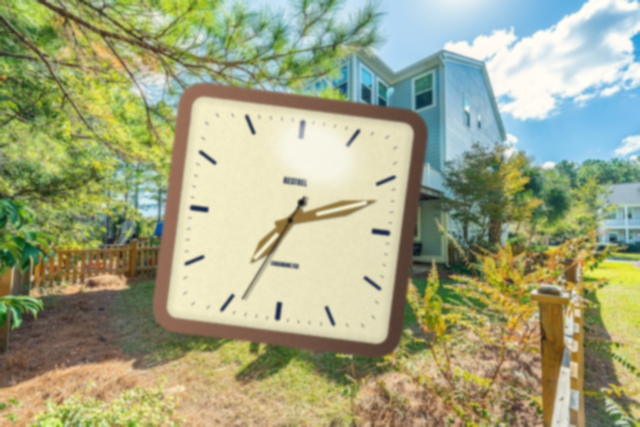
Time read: 7h11m34s
